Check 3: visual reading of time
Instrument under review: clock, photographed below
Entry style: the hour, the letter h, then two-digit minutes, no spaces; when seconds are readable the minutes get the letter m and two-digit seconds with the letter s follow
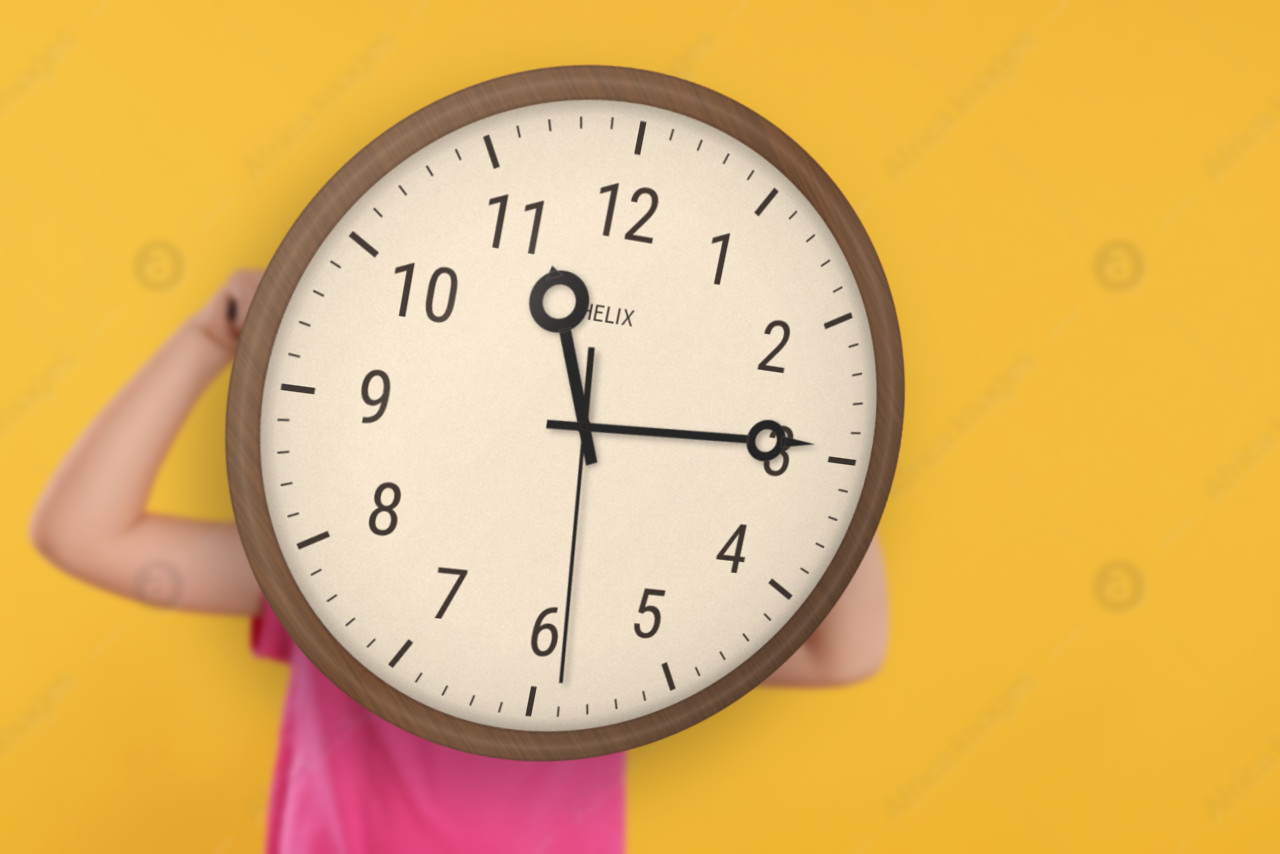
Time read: 11h14m29s
